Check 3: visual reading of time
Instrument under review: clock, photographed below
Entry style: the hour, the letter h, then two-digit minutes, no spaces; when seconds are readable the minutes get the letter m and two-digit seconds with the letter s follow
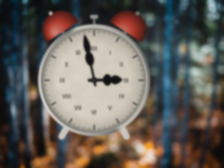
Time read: 2h58
